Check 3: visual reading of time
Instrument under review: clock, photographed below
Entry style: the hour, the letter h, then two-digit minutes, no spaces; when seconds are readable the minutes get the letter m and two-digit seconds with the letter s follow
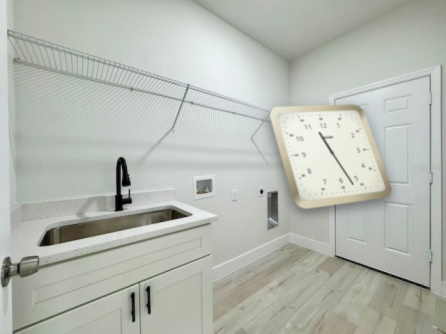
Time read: 11h27
